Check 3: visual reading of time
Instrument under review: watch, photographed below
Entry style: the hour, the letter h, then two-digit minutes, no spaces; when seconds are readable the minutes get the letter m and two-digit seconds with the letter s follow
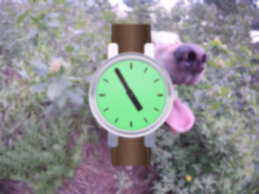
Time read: 4h55
